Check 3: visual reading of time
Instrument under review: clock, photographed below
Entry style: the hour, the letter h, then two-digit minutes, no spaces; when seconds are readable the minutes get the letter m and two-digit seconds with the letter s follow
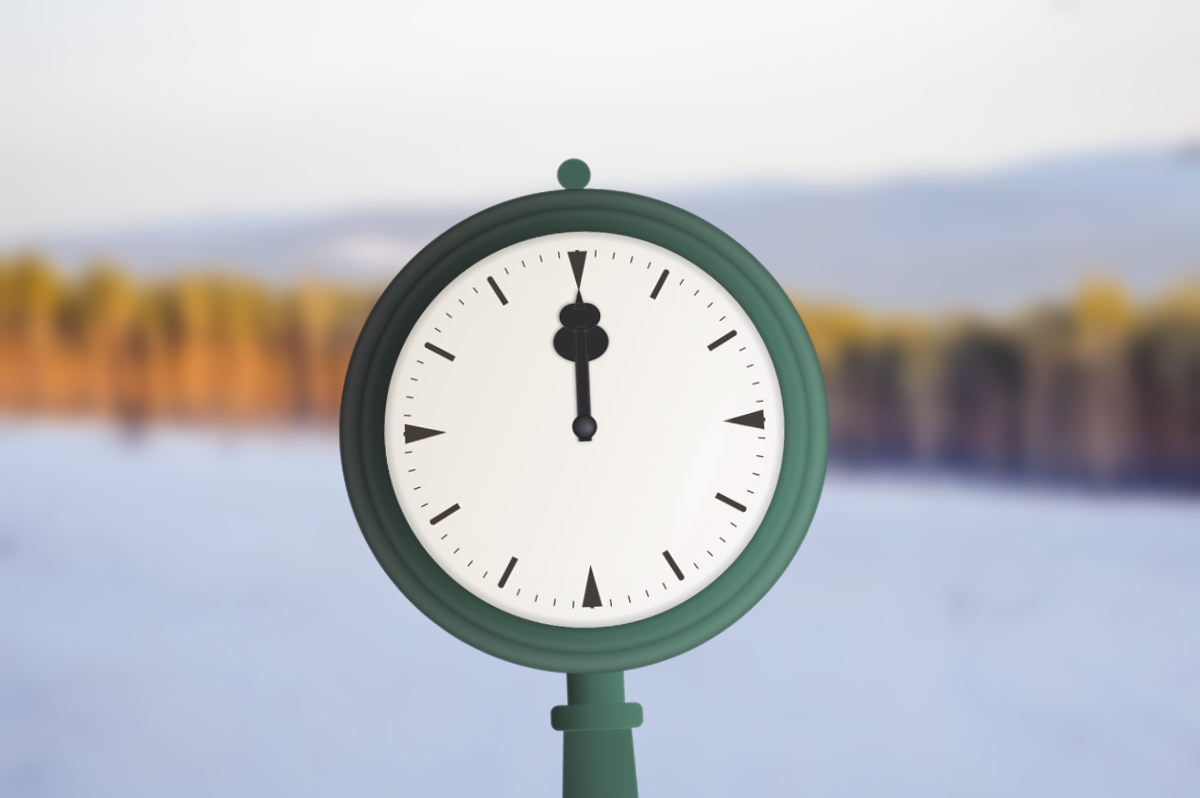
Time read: 12h00
